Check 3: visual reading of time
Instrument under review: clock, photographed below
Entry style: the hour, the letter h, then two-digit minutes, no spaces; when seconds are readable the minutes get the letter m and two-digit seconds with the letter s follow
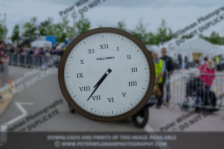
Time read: 7h37
